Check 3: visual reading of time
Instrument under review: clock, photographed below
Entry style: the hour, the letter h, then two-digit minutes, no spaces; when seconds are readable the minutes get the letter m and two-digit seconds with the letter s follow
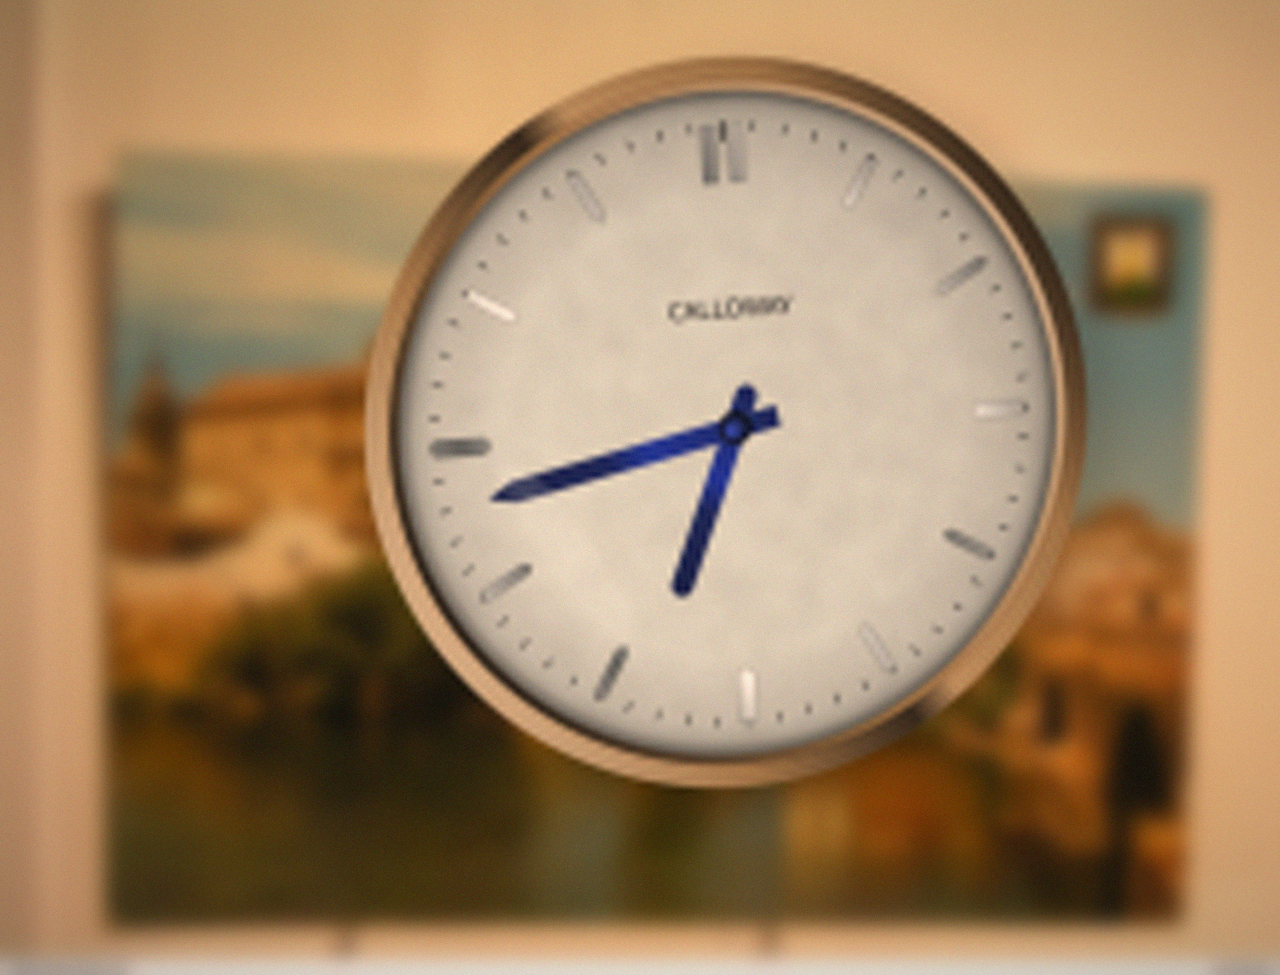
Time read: 6h43
